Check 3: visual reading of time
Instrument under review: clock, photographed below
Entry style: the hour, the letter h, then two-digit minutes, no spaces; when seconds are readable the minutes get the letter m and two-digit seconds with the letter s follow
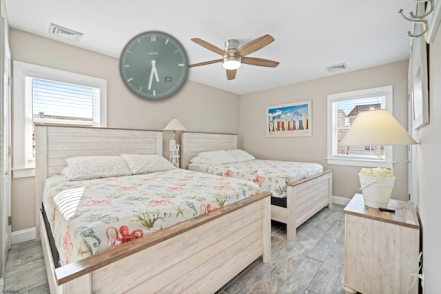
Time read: 5h32
